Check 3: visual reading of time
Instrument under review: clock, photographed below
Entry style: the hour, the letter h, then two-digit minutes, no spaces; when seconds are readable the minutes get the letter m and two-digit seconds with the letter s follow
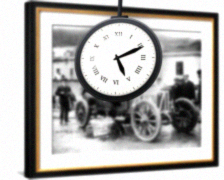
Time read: 5h11
